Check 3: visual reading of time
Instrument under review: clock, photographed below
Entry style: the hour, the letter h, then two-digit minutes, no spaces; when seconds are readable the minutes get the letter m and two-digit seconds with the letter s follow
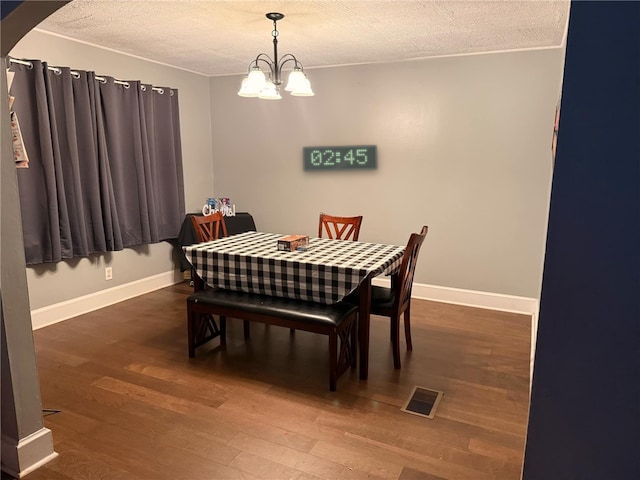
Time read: 2h45
